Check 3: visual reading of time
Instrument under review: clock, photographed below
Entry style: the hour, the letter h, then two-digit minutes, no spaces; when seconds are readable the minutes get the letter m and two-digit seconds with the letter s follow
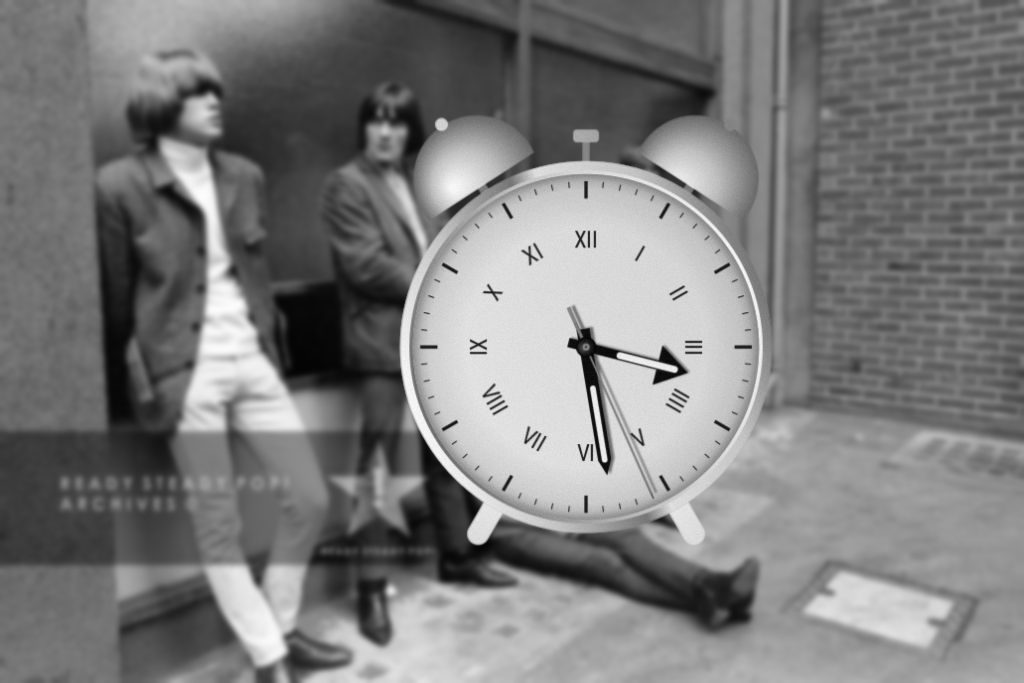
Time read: 3h28m26s
